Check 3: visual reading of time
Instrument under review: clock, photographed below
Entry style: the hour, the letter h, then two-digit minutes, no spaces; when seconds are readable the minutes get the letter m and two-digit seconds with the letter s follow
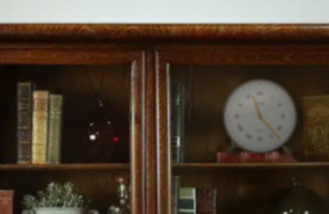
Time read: 11h23
